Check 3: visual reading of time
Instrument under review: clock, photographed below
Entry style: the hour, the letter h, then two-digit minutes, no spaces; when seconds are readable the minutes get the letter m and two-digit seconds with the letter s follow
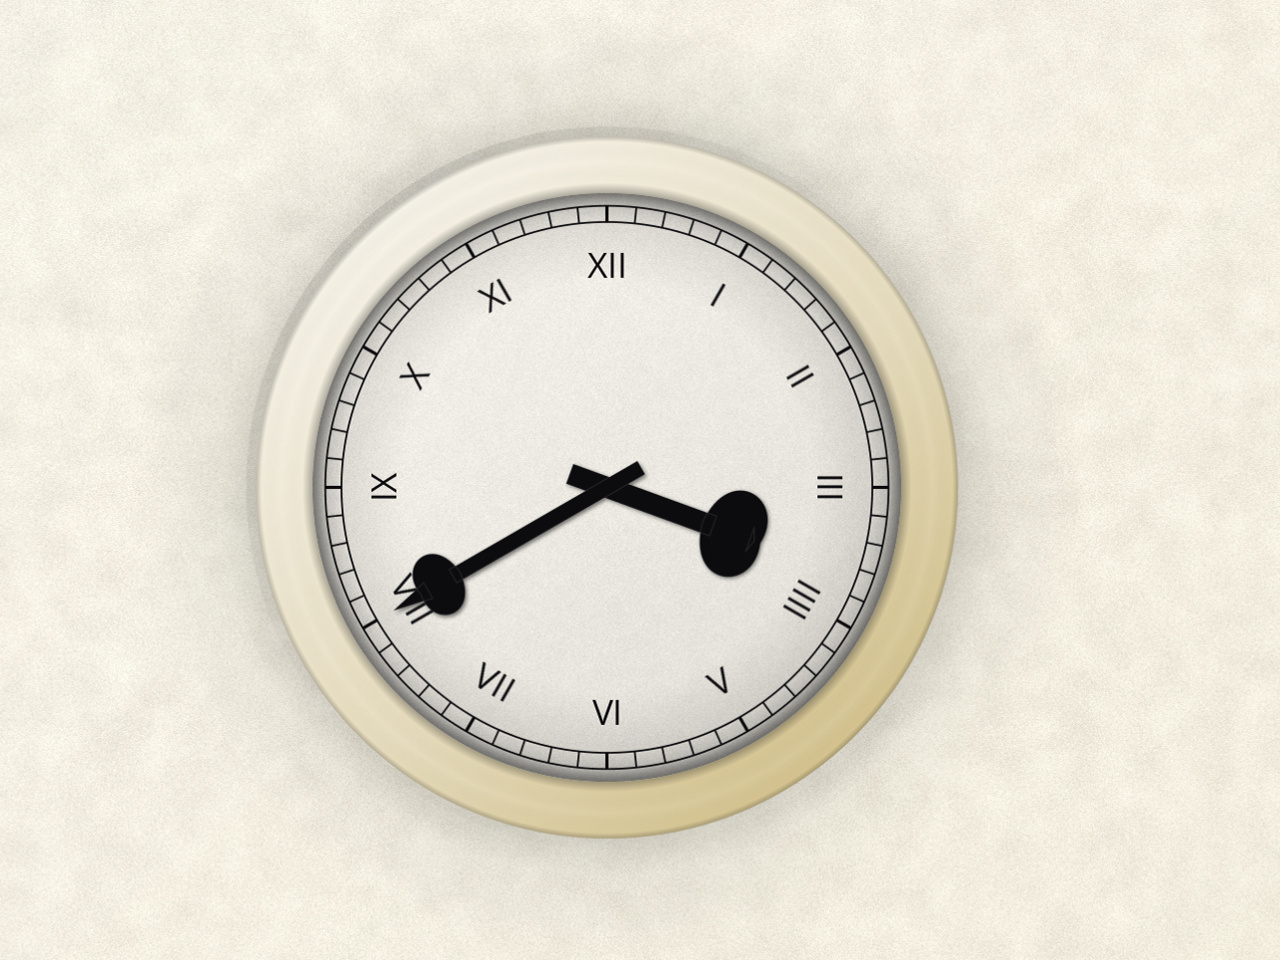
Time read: 3h40
